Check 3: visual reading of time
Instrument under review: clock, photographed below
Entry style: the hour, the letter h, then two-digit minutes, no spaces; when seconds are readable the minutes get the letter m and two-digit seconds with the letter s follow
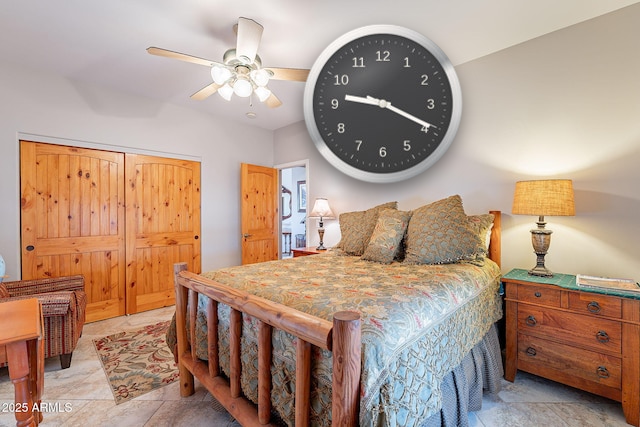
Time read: 9h19m19s
